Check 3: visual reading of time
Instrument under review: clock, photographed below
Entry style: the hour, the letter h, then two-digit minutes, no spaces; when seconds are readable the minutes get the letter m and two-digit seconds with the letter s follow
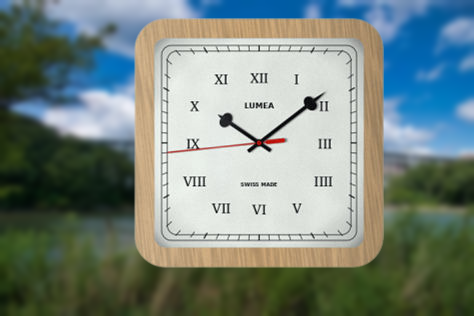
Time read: 10h08m44s
